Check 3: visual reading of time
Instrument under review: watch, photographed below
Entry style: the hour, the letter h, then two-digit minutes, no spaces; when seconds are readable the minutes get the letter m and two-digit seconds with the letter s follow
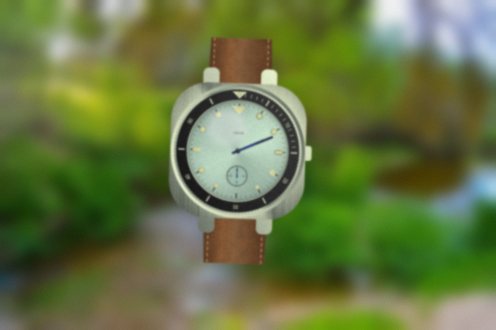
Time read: 2h11
